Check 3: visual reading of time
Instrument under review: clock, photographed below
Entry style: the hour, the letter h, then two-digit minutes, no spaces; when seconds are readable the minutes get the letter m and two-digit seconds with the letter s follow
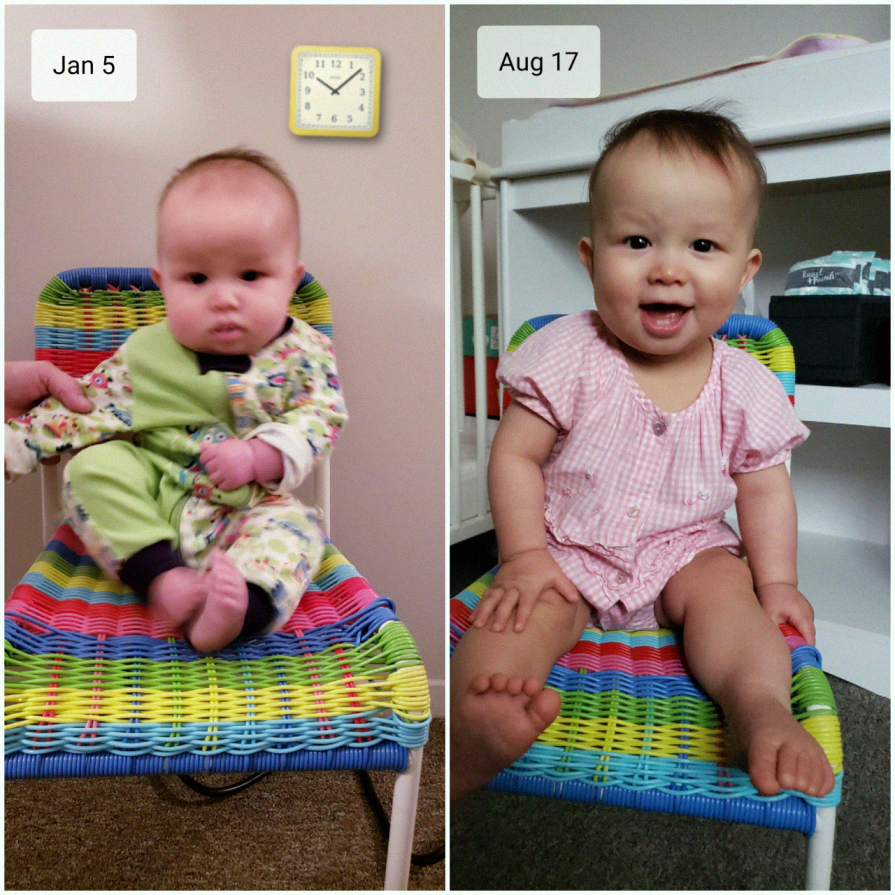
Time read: 10h08
